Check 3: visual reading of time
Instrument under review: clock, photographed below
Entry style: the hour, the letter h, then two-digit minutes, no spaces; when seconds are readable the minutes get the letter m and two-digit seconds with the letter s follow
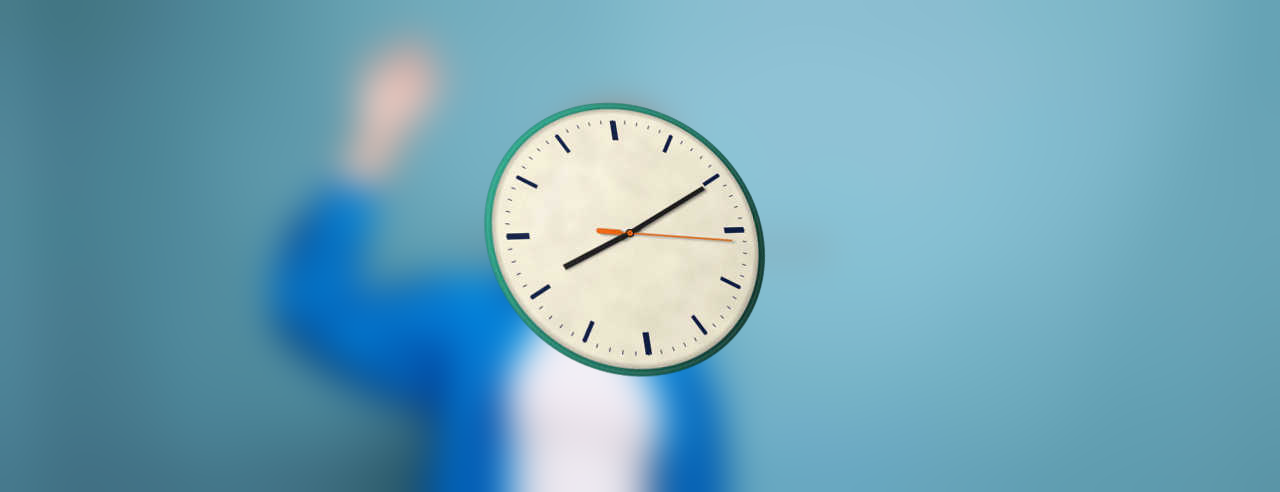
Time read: 8h10m16s
